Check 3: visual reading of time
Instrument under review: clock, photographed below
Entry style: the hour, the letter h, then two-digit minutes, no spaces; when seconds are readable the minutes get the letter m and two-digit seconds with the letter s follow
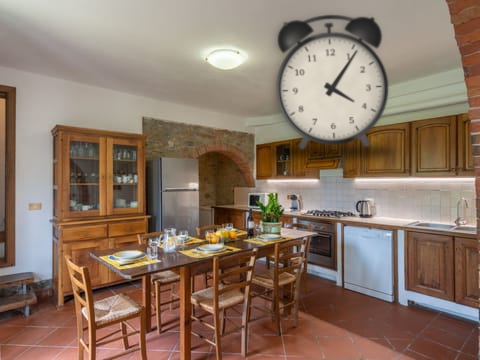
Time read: 4h06
